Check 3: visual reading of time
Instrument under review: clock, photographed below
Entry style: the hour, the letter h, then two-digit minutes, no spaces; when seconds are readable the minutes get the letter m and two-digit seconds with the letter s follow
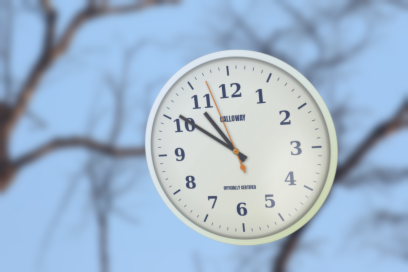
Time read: 10h50m57s
